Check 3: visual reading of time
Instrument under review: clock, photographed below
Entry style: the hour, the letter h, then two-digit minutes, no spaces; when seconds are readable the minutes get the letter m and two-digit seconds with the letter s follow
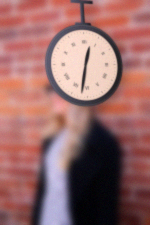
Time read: 12h32
